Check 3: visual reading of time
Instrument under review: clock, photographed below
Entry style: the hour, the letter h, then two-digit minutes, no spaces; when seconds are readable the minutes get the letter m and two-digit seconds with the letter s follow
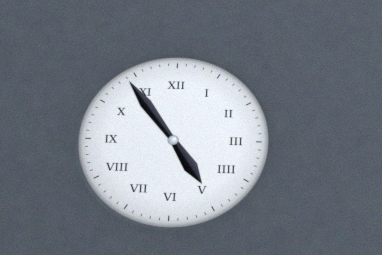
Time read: 4h54
